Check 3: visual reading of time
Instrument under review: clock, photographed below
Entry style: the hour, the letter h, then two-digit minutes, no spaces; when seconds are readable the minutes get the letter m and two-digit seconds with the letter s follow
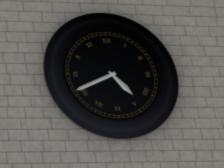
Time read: 4h41
